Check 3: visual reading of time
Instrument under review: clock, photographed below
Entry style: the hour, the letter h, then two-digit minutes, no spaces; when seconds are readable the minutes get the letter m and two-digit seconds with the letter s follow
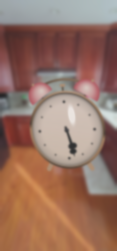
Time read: 5h28
